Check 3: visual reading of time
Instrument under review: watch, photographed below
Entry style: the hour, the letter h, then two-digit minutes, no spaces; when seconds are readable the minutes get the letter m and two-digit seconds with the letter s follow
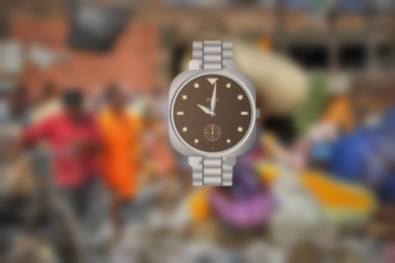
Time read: 10h01
